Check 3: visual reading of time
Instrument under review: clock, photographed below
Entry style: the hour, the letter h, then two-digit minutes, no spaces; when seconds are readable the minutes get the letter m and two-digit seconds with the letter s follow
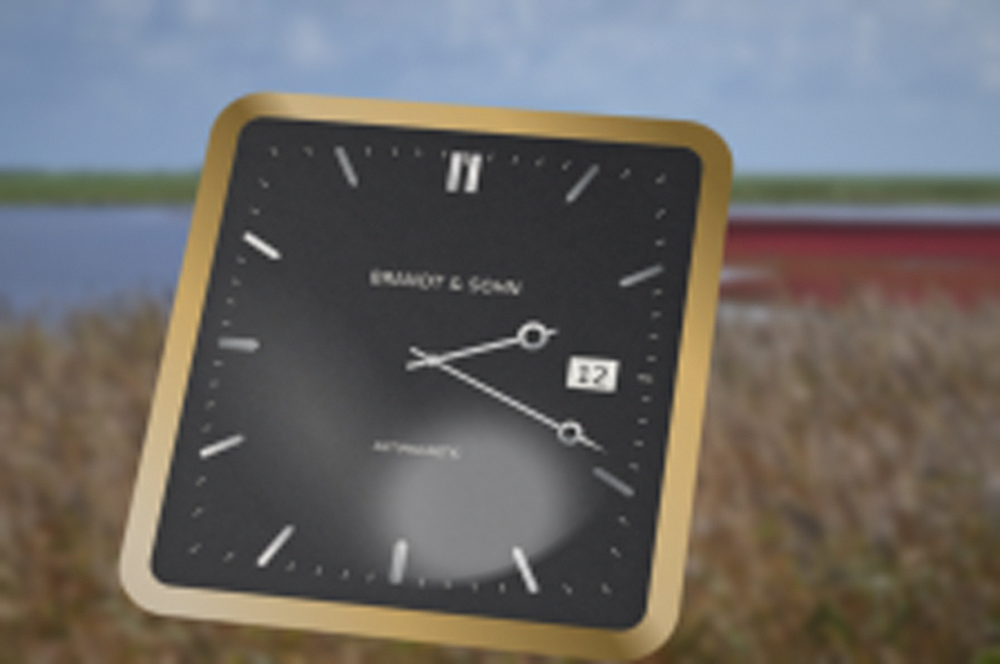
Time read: 2h19
